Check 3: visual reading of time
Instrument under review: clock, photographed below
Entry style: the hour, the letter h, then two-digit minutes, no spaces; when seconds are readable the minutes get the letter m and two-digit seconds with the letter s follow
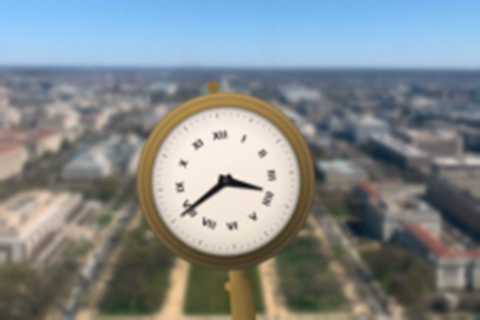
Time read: 3h40
